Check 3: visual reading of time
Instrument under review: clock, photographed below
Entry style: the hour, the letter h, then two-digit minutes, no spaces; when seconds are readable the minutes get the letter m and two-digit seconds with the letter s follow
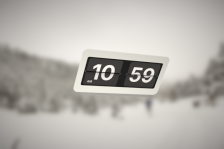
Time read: 10h59
